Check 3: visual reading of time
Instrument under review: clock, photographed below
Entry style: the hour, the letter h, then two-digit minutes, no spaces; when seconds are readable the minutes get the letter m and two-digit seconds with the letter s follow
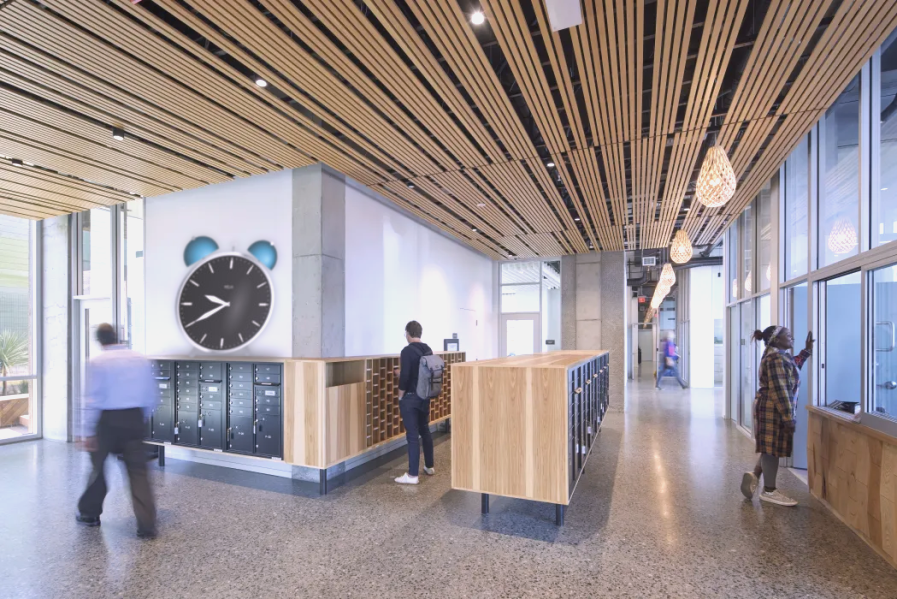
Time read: 9h40
